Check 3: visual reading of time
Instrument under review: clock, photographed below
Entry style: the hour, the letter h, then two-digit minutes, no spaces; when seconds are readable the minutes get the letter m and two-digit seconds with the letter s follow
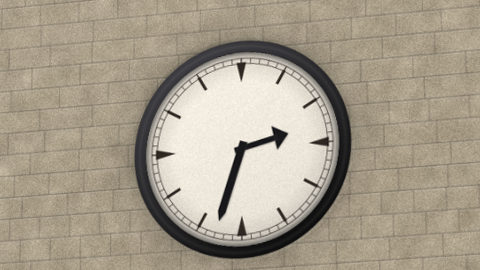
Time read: 2h33
